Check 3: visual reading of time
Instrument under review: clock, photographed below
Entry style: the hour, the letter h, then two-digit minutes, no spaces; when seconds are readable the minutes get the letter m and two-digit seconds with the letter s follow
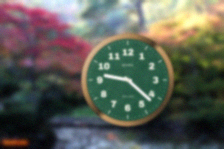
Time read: 9h22
